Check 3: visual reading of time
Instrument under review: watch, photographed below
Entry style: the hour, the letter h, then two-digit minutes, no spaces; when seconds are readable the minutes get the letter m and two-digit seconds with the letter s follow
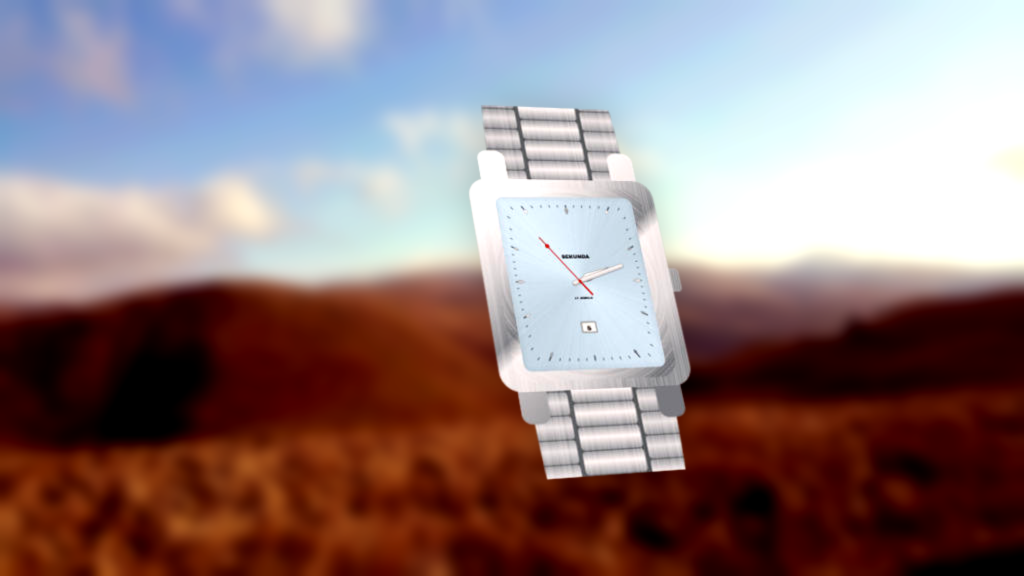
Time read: 2h11m54s
